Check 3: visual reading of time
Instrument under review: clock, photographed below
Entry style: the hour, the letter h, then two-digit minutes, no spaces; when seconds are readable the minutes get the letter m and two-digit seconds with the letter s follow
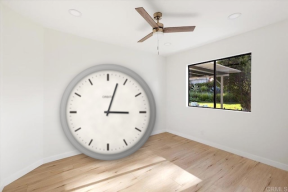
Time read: 3h03
